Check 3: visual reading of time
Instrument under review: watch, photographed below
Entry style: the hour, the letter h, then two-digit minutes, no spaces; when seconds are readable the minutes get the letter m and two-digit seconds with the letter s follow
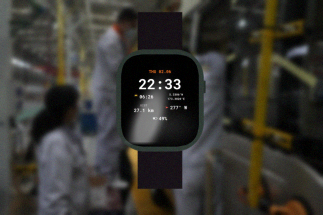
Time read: 22h33
